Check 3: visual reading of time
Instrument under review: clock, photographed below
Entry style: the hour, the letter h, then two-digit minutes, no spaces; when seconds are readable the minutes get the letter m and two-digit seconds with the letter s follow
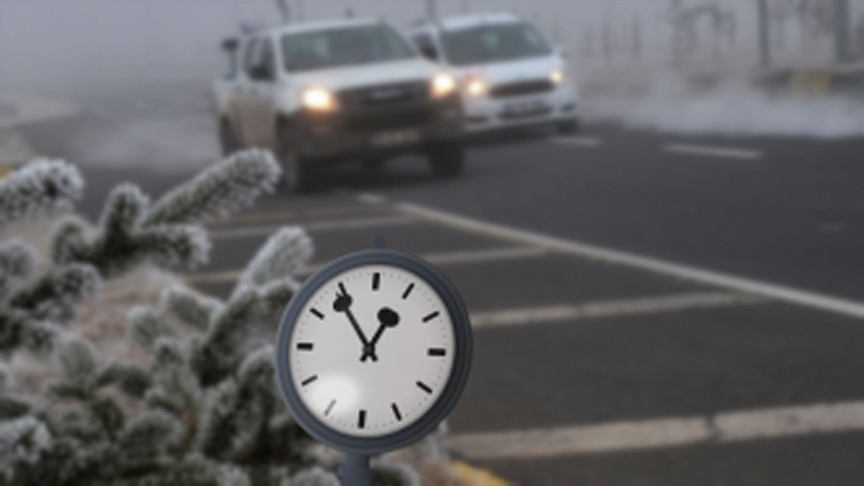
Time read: 12h54
